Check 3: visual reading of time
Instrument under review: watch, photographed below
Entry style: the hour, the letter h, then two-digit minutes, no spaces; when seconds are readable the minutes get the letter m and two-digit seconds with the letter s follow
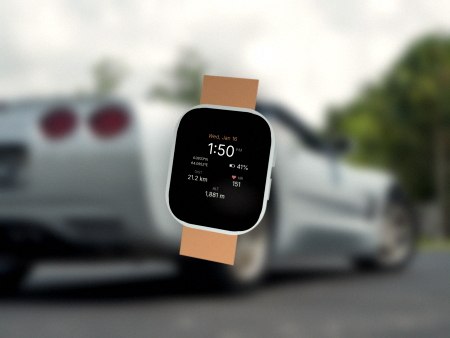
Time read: 1h50
